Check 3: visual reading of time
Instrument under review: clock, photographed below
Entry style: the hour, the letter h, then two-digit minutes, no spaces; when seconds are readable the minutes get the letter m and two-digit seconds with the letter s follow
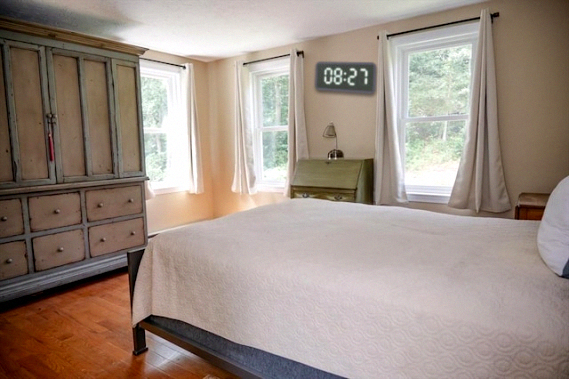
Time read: 8h27
